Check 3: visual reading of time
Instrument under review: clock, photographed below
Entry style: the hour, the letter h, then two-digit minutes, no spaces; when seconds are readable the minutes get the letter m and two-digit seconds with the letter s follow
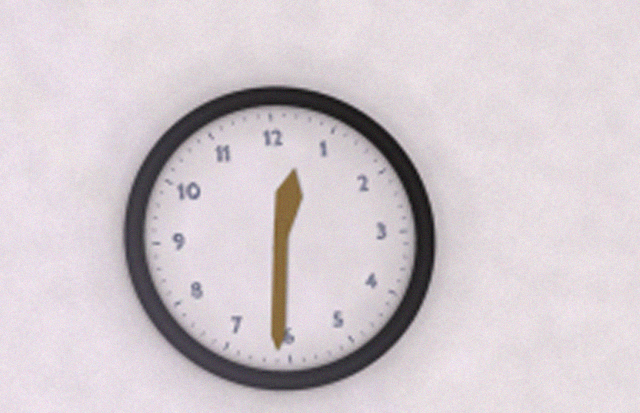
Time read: 12h31
